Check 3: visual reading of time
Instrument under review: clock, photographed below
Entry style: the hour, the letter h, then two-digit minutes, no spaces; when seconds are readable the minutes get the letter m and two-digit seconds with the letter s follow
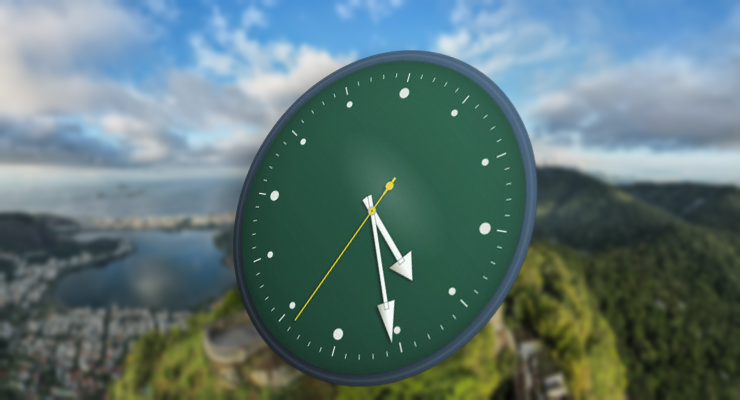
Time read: 4h25m34s
